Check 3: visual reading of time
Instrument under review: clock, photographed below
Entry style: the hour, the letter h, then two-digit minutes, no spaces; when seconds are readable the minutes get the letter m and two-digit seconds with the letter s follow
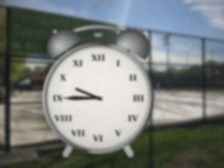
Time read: 9h45
